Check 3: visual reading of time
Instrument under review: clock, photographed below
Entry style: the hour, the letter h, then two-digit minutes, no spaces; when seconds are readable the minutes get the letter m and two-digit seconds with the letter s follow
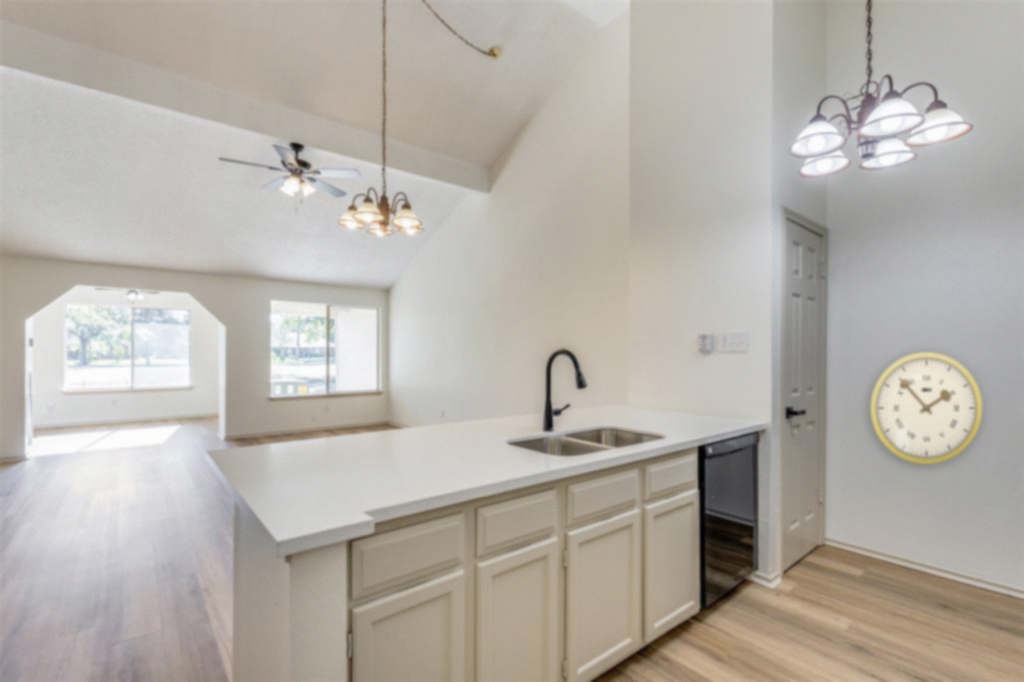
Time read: 1h53
